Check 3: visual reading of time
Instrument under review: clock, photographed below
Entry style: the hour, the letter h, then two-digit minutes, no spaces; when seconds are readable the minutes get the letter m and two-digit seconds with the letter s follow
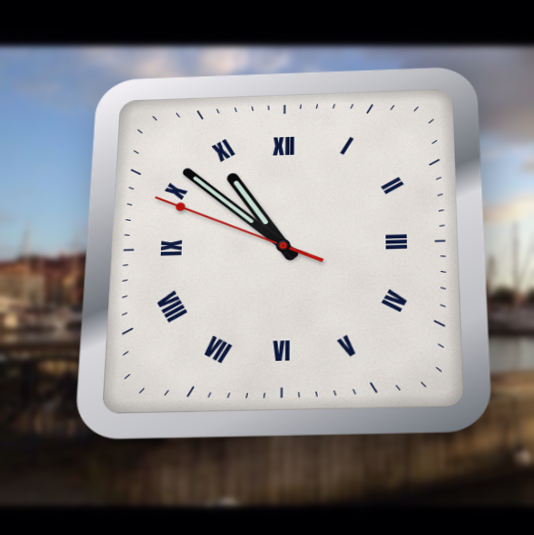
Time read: 10h51m49s
